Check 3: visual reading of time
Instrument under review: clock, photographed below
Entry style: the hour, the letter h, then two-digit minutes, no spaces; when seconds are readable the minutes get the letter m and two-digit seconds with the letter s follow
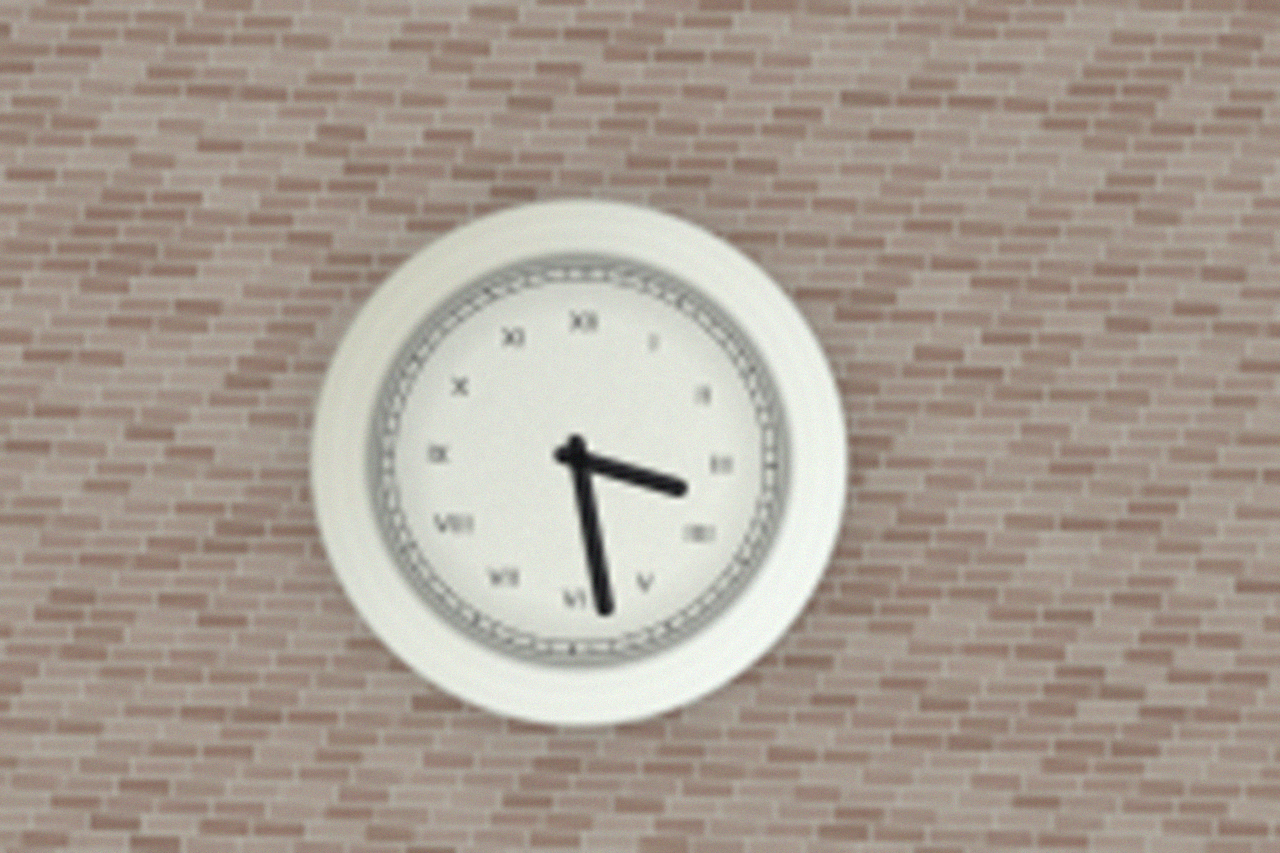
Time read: 3h28
